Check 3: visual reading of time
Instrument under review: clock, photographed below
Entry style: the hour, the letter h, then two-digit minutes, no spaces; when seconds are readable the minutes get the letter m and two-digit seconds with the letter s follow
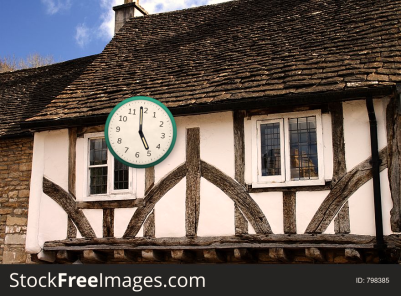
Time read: 4h59
